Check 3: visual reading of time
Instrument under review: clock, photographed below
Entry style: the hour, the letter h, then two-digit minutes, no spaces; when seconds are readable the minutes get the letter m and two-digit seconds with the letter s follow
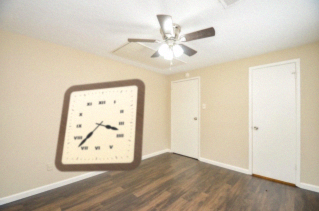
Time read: 3h37
